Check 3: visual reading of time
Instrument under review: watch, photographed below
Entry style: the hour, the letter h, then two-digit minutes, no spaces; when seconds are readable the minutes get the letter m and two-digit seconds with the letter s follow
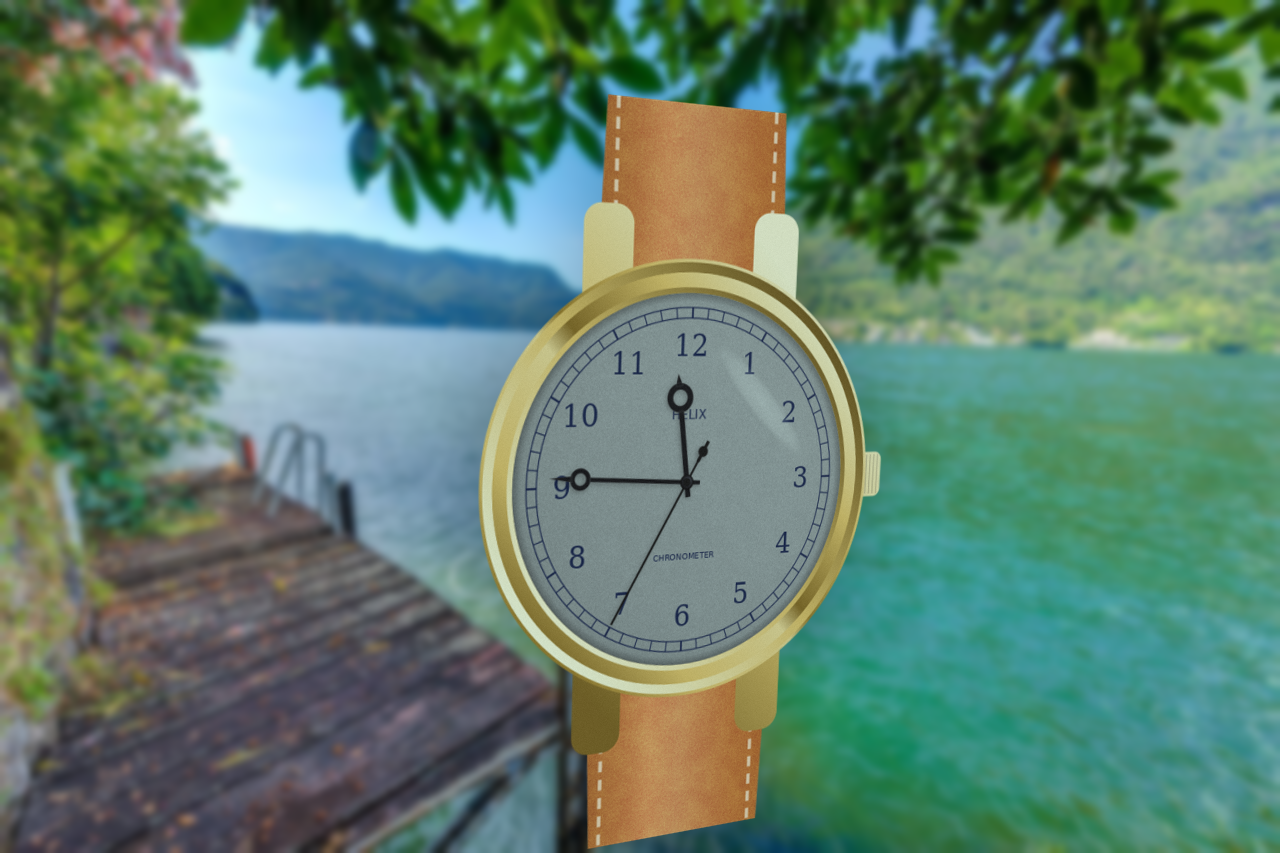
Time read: 11h45m35s
